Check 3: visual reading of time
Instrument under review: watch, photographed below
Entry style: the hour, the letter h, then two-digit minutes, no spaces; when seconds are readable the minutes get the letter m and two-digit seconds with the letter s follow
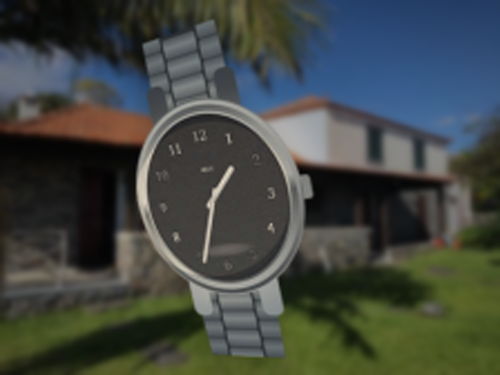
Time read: 1h34
